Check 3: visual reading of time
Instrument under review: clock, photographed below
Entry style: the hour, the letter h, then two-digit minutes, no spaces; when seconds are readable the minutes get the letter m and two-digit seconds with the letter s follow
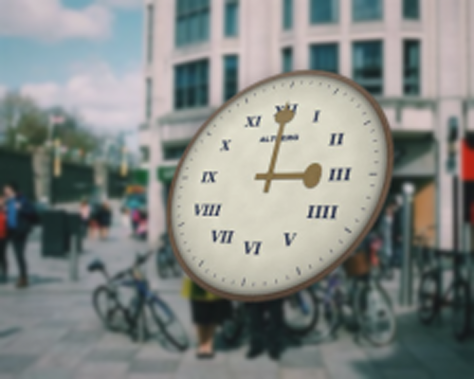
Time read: 3h00
